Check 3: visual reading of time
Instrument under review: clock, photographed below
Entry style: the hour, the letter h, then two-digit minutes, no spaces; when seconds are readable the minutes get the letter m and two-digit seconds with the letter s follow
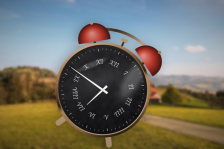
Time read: 6h47
